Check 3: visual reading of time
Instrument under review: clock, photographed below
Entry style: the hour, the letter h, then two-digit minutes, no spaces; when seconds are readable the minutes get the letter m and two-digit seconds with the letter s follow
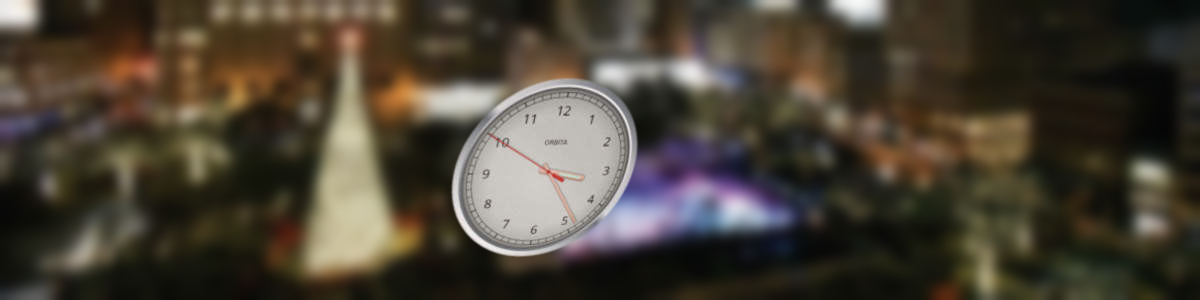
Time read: 3h23m50s
